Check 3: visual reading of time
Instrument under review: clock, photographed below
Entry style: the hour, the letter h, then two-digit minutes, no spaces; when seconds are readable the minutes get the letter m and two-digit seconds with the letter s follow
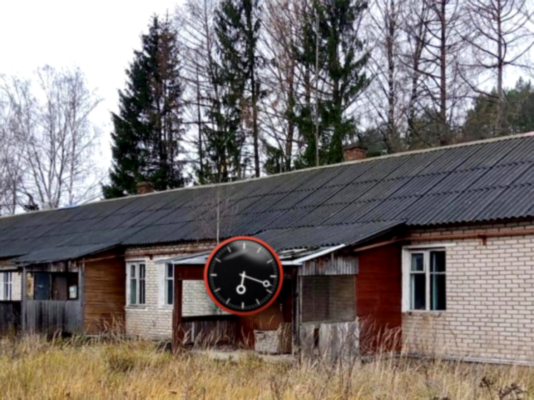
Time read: 6h18
